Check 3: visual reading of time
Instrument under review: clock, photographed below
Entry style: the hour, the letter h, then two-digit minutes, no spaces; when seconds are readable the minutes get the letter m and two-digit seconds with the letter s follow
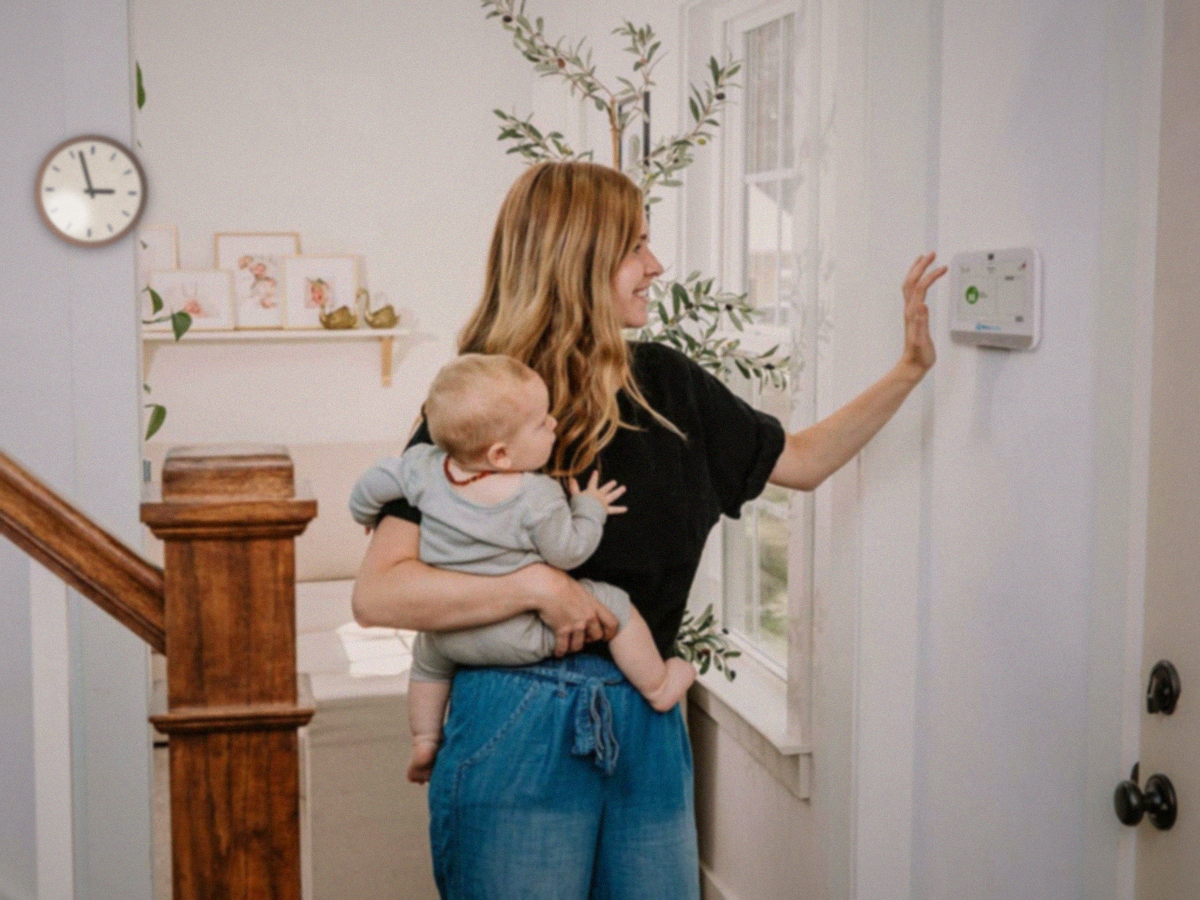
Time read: 2h57
